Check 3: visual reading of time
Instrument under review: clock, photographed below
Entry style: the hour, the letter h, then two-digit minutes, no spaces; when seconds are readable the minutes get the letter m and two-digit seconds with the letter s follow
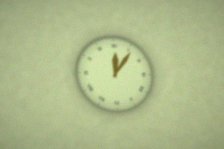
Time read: 12h06
